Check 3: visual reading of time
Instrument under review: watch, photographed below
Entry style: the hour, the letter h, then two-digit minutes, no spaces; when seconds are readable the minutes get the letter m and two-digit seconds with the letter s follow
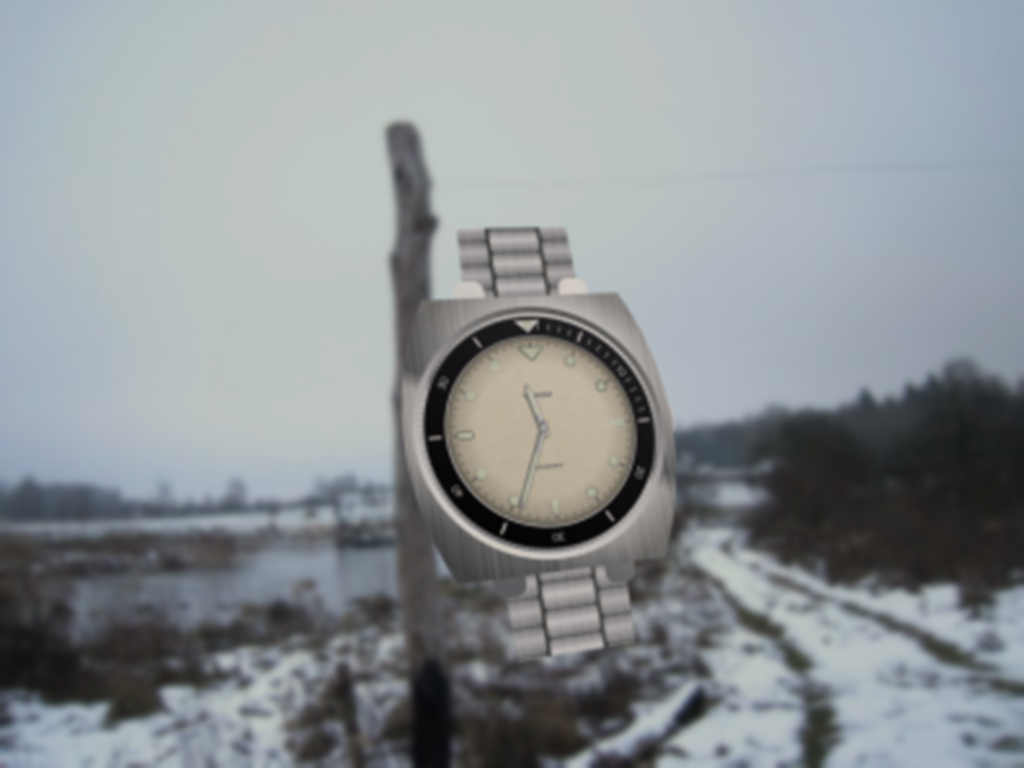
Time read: 11h34
